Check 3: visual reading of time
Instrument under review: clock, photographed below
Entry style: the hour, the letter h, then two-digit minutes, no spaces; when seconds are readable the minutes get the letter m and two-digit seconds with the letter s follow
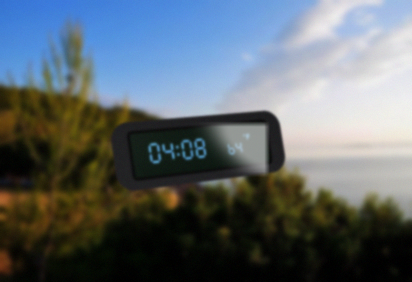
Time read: 4h08
